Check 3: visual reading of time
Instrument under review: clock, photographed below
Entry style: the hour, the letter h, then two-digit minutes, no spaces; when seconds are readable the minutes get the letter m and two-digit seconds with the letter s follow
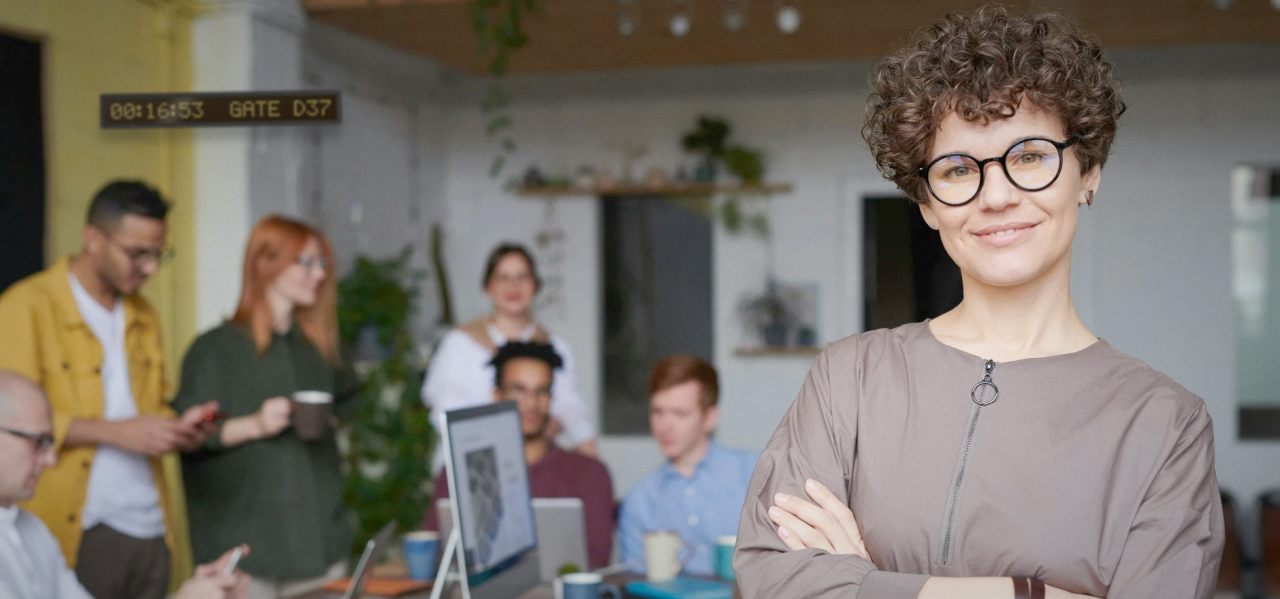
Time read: 0h16m53s
